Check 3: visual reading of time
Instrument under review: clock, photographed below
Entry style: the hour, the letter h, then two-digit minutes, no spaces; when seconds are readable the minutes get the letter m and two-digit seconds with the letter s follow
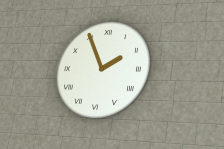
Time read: 1h55
